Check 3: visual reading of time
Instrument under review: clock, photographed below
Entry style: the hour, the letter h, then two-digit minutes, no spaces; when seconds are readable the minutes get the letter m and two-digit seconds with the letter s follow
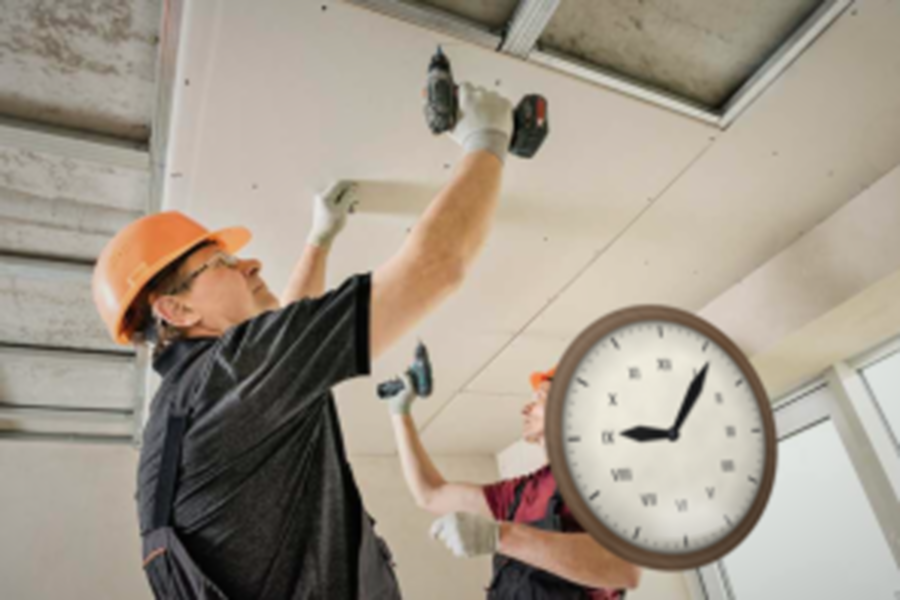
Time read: 9h06
